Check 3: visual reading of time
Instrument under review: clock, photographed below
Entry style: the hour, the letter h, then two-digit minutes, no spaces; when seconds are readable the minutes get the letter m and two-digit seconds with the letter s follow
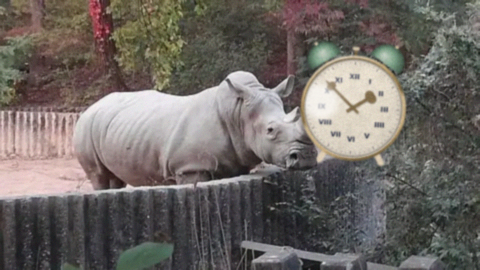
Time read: 1h52
